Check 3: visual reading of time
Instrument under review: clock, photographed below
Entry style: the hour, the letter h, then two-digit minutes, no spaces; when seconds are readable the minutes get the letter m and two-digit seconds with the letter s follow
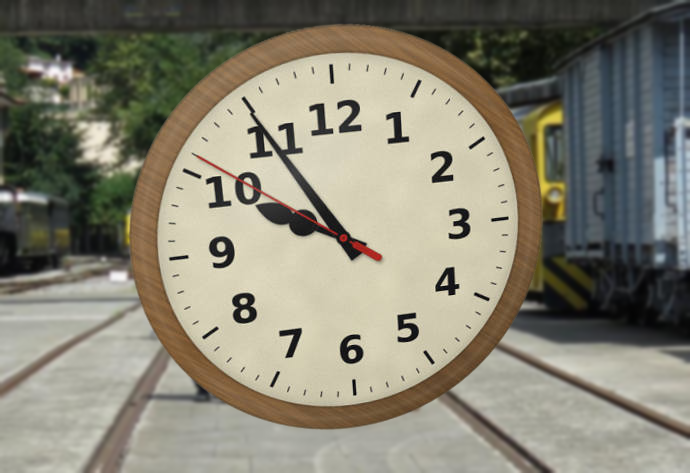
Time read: 9h54m51s
